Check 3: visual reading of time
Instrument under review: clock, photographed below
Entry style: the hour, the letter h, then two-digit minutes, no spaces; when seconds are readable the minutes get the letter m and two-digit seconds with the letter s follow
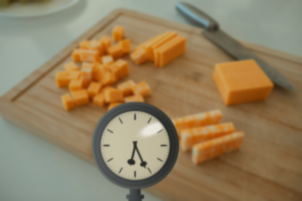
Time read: 6h26
